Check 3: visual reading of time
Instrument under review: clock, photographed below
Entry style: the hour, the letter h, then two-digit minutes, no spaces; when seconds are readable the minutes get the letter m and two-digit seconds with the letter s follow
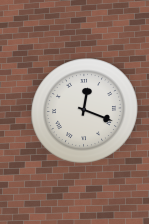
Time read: 12h19
